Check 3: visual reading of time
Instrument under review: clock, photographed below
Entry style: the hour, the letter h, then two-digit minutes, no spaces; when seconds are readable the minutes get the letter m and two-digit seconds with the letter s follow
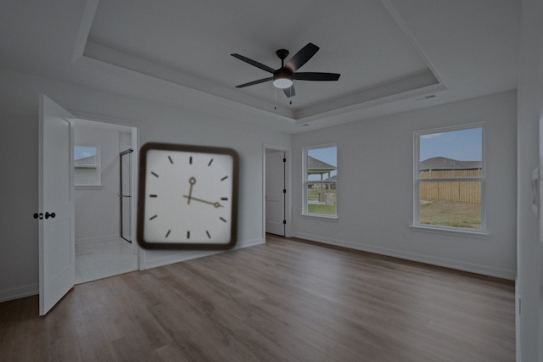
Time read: 12h17
